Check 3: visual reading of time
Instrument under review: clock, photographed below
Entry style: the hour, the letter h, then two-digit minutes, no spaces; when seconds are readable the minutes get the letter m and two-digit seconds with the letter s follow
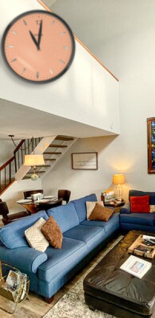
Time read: 11h01
